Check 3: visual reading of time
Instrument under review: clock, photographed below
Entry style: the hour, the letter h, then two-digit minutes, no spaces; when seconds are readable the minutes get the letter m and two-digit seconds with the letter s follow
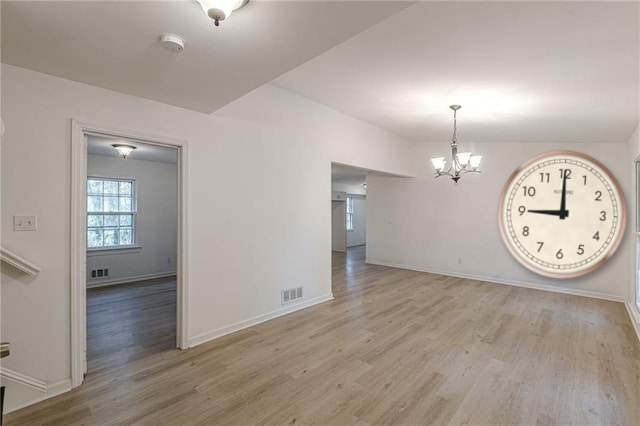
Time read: 9h00
